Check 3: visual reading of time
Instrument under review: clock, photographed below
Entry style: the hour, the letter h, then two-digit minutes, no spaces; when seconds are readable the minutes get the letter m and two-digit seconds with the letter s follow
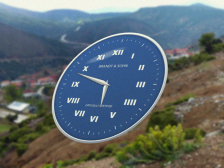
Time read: 5h48
